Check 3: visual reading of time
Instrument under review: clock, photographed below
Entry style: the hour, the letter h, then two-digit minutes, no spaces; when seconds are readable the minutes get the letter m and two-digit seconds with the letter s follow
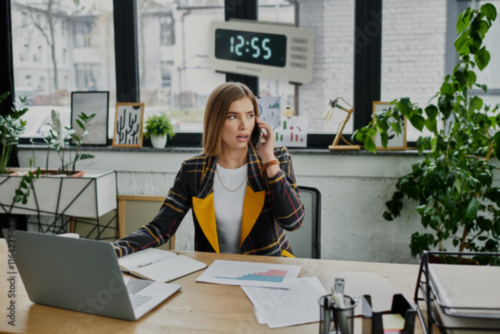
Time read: 12h55
